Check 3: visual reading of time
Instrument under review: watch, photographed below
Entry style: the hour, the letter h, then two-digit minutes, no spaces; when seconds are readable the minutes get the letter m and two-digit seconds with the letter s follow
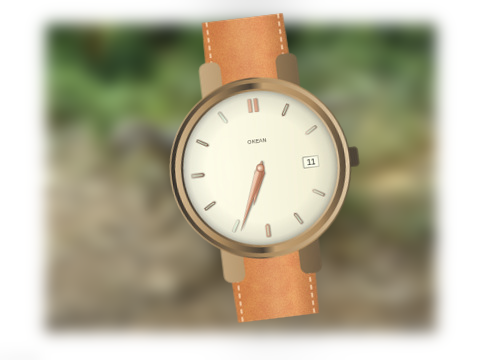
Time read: 6h34
